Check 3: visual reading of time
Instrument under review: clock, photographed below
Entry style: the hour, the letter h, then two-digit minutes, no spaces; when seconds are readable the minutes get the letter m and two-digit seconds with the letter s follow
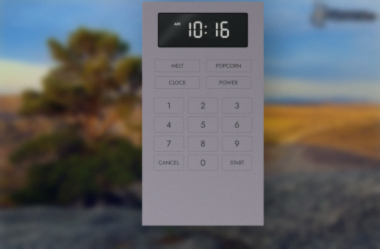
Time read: 10h16
